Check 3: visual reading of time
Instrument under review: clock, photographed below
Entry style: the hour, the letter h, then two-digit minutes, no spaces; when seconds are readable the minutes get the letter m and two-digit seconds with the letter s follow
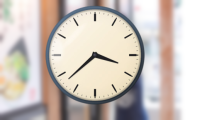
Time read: 3h38
